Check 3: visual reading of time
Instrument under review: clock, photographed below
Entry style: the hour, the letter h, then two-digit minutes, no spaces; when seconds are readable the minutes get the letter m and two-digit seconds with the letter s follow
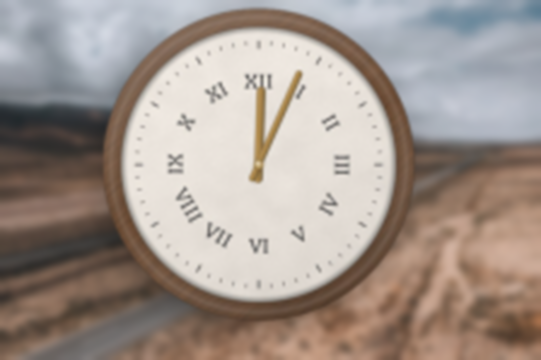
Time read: 12h04
